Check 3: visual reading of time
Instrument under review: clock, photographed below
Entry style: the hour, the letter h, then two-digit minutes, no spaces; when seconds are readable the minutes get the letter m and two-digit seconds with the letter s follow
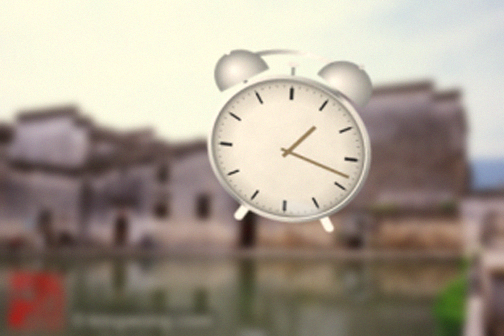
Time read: 1h18
